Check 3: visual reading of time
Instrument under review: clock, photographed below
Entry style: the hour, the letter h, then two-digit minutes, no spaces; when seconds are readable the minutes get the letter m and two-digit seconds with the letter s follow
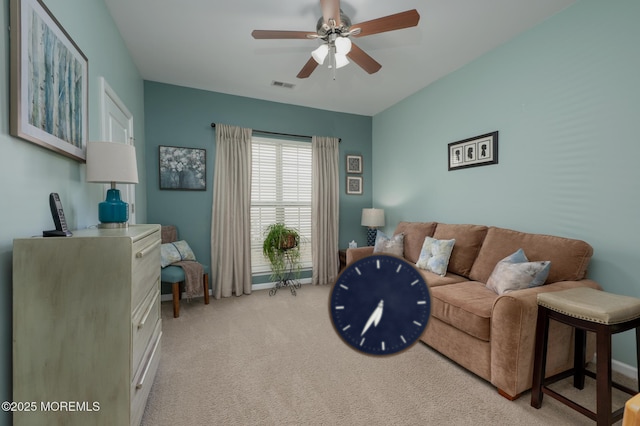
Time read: 6h36
